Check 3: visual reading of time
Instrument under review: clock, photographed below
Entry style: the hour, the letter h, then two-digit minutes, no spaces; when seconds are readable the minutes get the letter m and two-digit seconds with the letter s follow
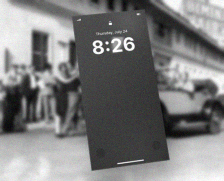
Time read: 8h26
